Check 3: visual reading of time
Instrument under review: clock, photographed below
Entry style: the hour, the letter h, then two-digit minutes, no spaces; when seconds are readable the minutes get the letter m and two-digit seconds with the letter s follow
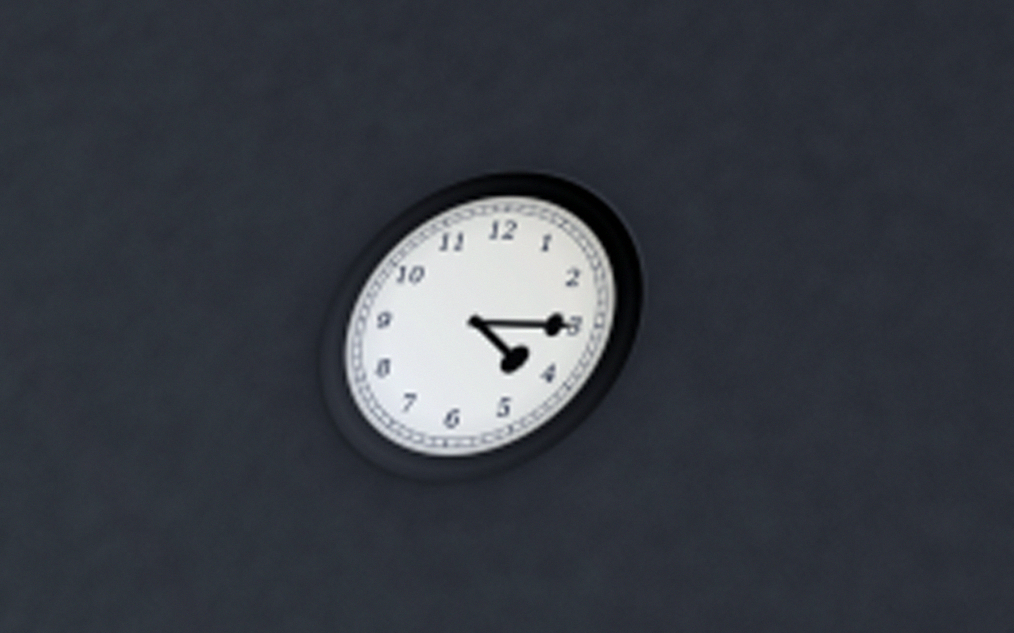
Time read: 4h15
